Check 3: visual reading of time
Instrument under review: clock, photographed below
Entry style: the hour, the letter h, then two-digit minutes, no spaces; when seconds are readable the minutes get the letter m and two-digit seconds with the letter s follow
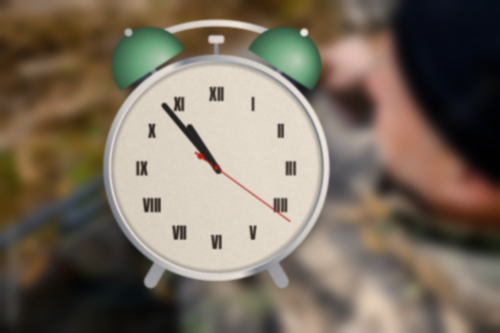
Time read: 10h53m21s
